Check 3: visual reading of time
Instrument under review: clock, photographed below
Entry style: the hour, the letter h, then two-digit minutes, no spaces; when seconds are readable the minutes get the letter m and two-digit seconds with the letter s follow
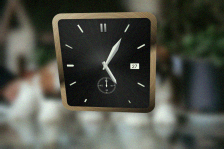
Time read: 5h05
